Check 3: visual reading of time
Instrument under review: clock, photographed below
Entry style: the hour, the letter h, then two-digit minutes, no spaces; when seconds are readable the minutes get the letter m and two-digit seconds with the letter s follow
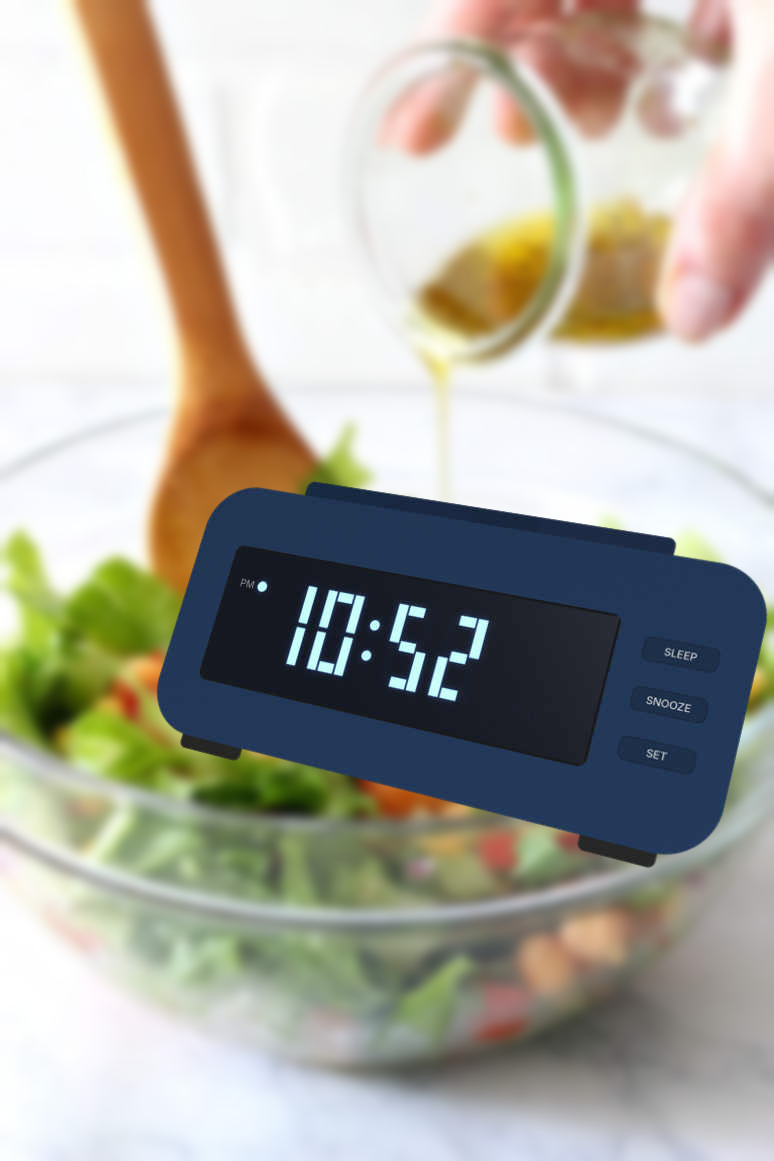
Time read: 10h52
